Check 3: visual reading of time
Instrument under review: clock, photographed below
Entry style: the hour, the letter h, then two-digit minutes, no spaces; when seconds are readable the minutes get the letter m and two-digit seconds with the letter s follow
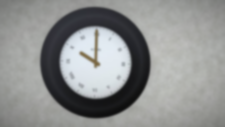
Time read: 10h00
